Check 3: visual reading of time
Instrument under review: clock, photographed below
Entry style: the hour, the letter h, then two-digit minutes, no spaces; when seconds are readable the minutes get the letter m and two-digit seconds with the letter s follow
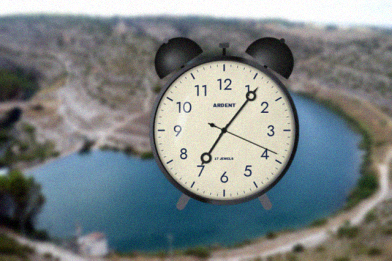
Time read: 7h06m19s
